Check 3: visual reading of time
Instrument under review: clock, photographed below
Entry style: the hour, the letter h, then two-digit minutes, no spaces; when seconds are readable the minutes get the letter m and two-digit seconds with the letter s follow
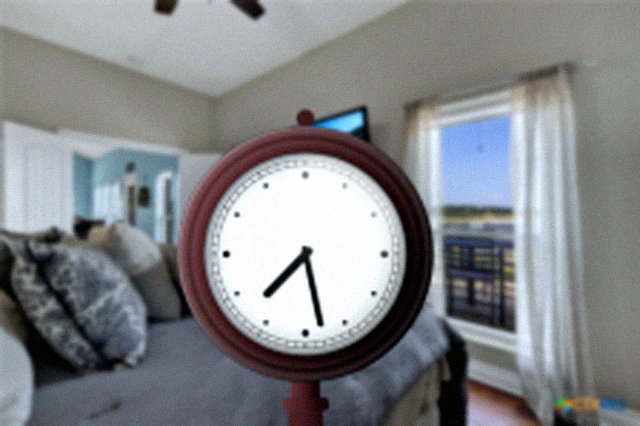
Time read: 7h28
